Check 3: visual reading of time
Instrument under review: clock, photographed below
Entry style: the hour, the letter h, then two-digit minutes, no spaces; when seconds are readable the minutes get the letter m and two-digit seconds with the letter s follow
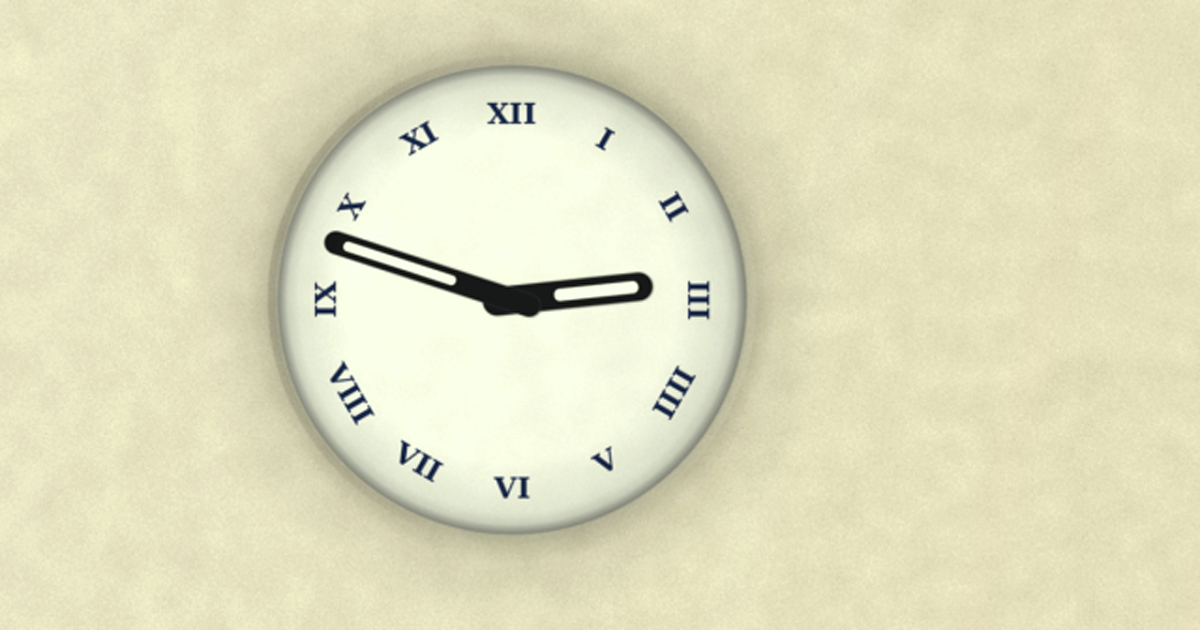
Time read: 2h48
